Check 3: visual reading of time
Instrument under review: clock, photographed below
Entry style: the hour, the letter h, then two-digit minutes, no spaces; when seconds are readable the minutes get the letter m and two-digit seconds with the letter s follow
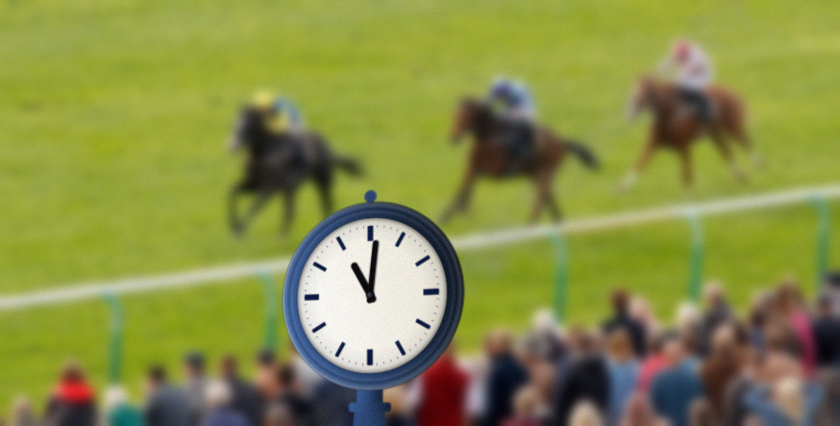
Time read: 11h01
